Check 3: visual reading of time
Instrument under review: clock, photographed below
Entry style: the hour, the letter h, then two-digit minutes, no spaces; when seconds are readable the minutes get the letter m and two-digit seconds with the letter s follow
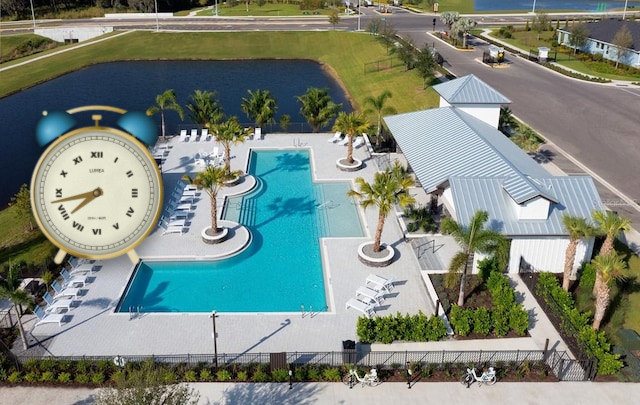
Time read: 7h43
